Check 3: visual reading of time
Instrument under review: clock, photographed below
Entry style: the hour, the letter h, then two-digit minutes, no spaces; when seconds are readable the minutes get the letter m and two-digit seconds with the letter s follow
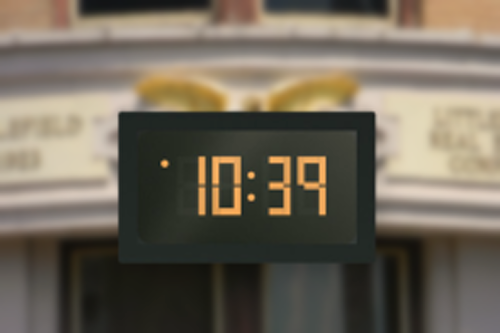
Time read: 10h39
